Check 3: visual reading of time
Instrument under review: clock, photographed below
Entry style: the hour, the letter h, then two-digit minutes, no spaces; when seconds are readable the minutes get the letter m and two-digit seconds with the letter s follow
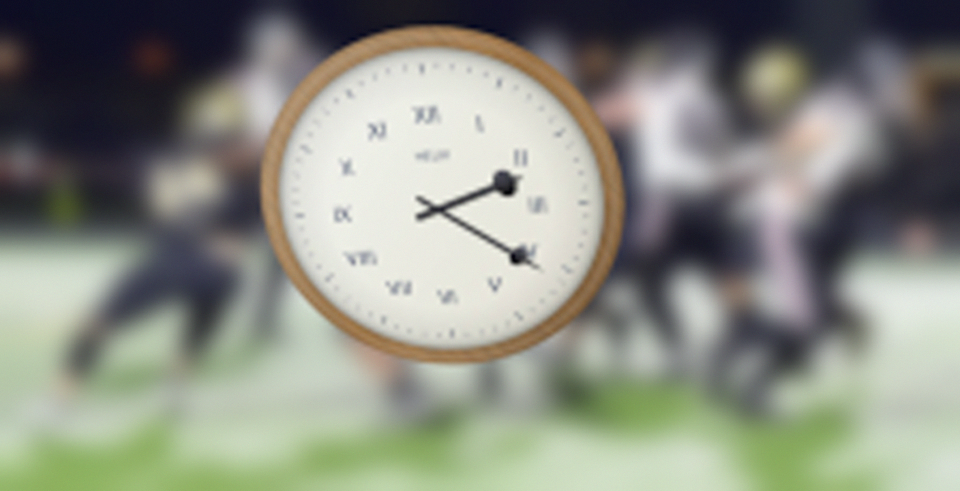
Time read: 2h21
